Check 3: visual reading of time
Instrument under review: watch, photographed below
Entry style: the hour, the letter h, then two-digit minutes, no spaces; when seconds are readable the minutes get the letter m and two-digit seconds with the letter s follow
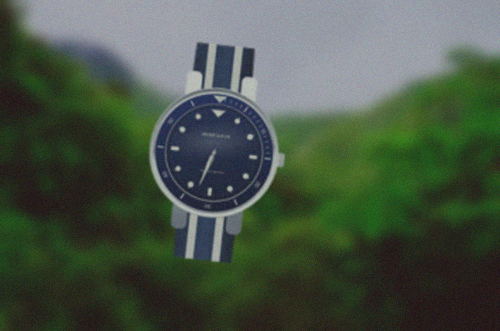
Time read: 6h33
